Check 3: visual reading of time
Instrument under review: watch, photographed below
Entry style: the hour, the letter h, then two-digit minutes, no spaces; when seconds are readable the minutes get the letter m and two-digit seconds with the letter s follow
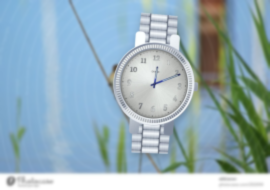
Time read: 12h11
